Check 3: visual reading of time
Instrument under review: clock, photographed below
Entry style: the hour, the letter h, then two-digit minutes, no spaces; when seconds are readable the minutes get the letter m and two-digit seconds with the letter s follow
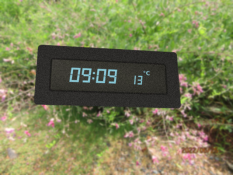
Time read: 9h09
